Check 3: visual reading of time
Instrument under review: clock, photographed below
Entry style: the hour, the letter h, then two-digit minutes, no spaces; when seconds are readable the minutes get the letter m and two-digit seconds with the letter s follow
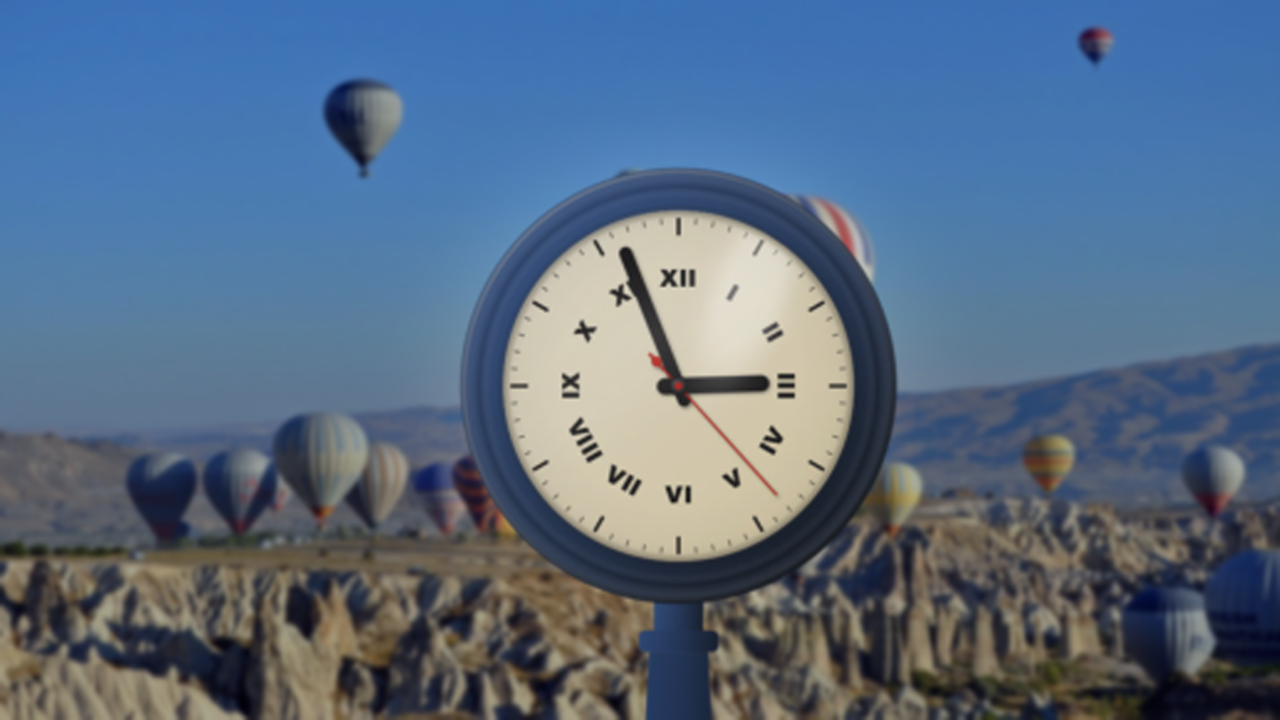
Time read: 2h56m23s
